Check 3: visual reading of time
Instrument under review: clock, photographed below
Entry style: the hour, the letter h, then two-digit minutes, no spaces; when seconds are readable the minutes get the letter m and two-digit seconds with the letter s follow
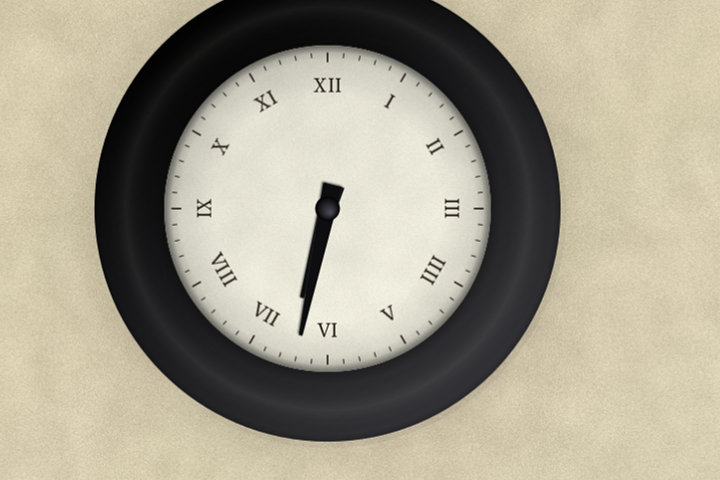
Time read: 6h32
